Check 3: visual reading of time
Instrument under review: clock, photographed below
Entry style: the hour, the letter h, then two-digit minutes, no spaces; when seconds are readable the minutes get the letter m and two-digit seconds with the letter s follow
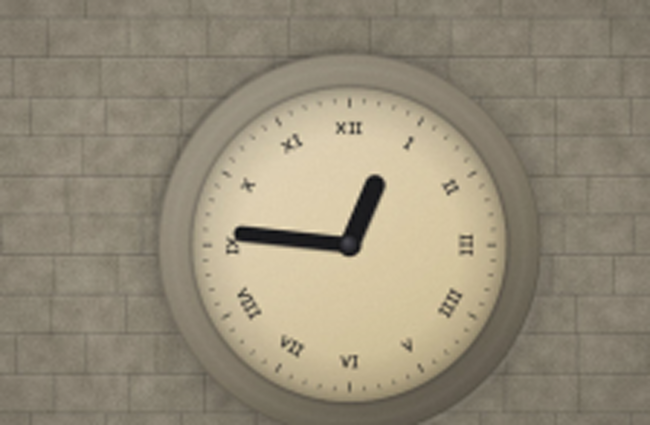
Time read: 12h46
